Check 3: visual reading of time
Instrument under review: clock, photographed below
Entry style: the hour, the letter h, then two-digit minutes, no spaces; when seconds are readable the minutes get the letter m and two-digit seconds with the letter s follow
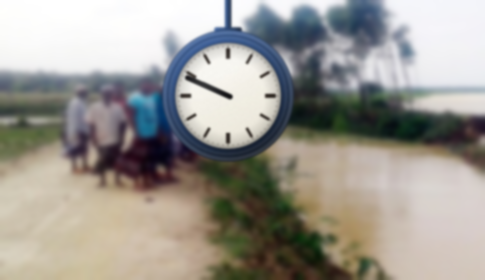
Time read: 9h49
